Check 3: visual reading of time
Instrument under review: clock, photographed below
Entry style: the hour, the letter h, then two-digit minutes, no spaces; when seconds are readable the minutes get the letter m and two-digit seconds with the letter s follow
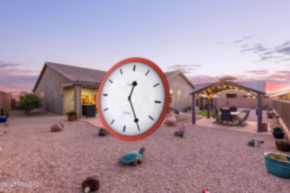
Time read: 12h25
